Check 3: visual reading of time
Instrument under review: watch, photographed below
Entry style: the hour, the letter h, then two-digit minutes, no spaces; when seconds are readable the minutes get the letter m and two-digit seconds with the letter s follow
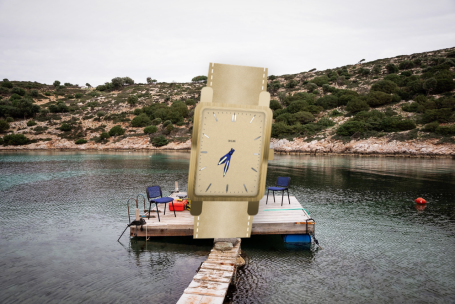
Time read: 7h32
